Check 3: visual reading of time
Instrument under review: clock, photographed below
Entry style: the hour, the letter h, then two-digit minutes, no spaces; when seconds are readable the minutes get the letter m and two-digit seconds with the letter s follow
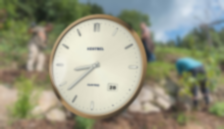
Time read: 8h38
